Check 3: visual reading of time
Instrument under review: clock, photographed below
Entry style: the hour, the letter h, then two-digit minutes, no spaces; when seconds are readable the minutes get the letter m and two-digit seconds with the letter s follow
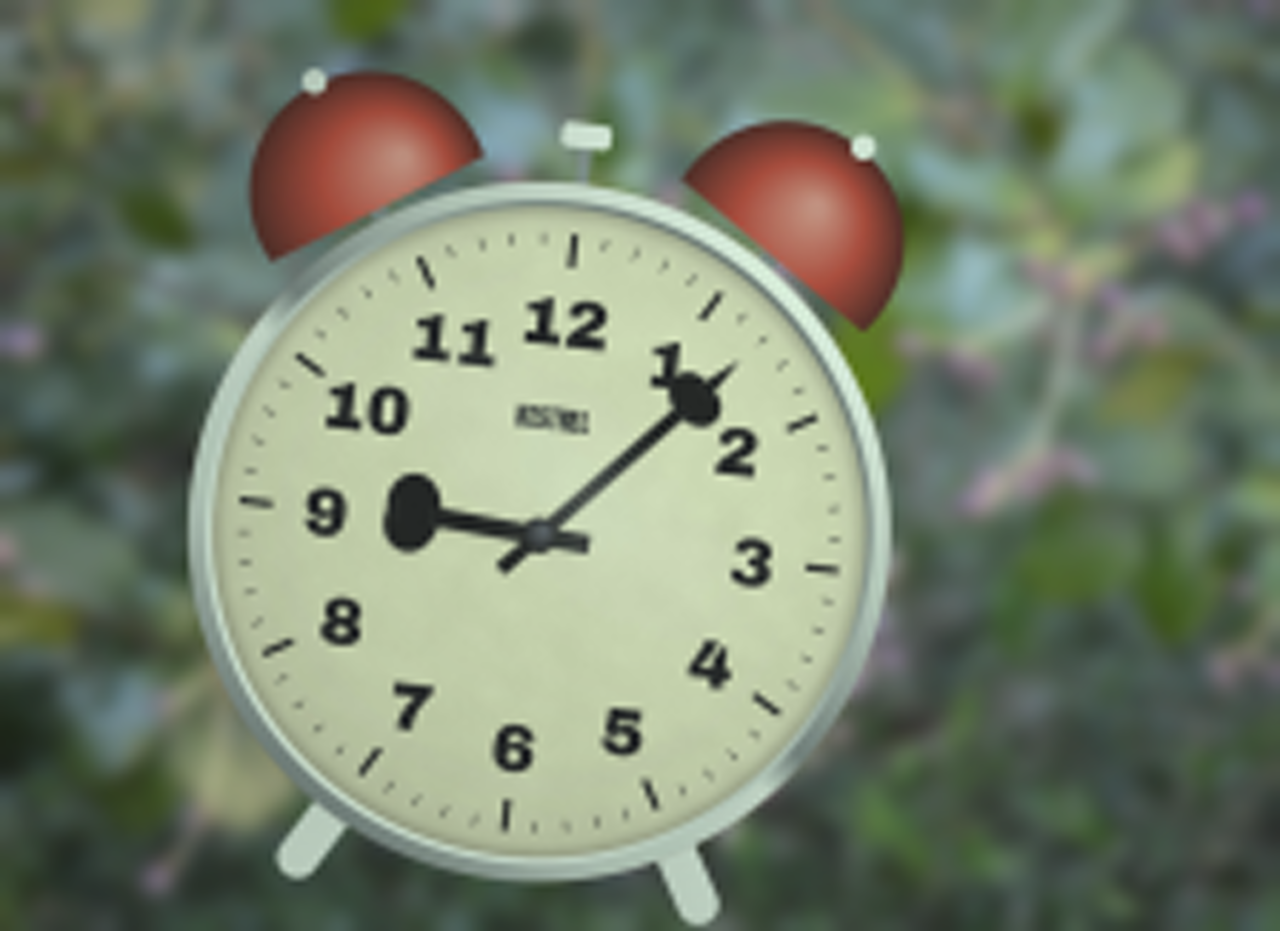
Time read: 9h07
